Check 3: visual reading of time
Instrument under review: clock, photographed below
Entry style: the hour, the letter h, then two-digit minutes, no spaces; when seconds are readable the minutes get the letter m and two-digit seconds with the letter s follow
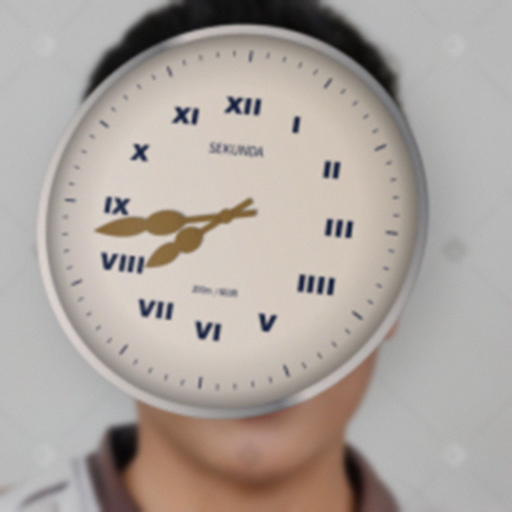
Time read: 7h43
